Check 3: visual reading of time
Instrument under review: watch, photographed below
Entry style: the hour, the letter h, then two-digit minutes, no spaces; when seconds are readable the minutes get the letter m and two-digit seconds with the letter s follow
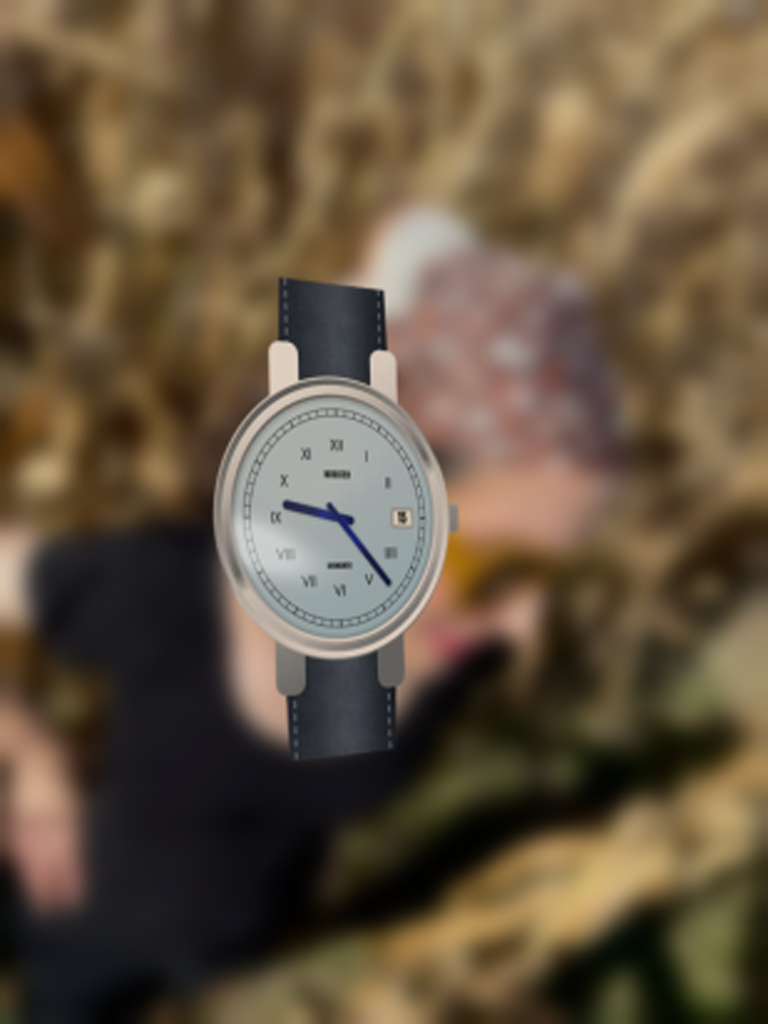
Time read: 9h23
